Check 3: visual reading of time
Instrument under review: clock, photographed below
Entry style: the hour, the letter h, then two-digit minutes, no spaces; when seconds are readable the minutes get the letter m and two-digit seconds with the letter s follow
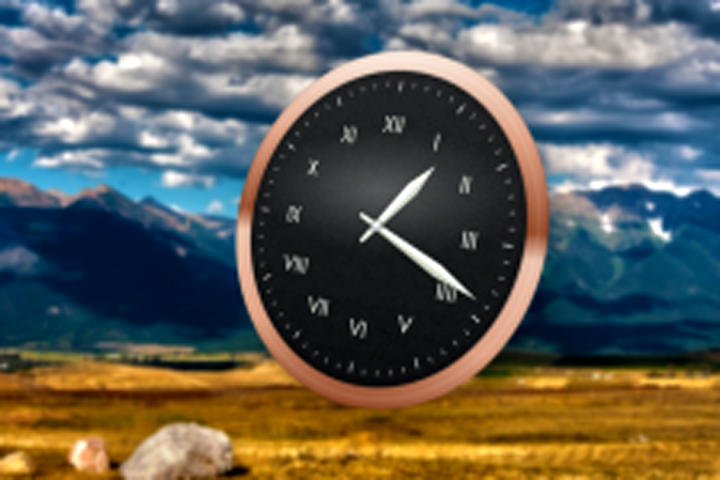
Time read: 1h19
